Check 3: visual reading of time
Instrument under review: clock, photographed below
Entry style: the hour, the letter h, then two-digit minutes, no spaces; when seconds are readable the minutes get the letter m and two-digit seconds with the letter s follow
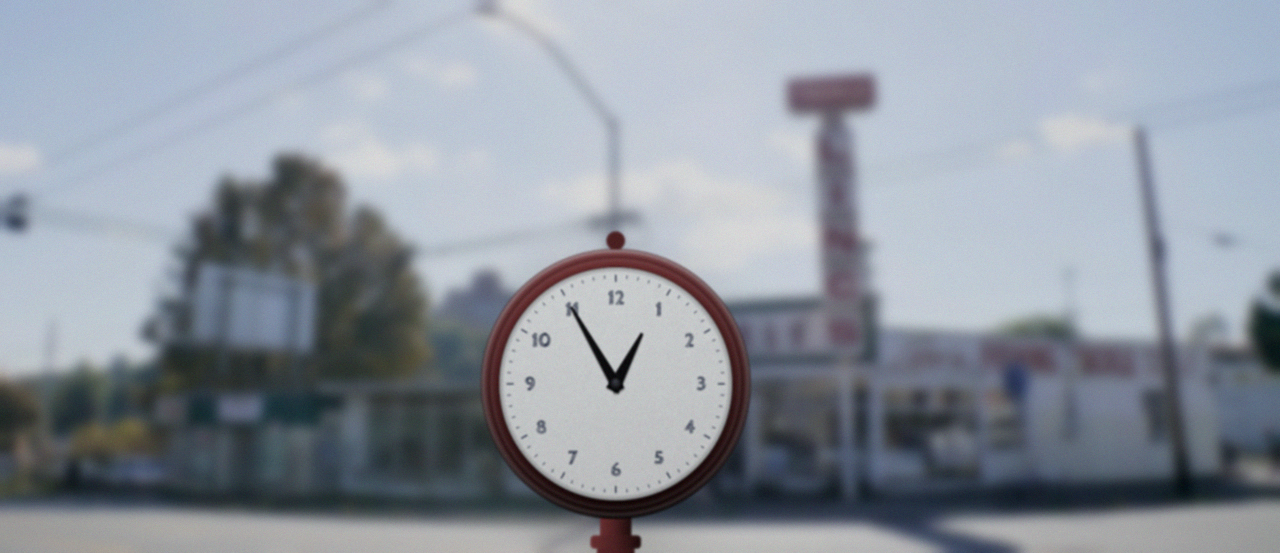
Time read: 12h55
